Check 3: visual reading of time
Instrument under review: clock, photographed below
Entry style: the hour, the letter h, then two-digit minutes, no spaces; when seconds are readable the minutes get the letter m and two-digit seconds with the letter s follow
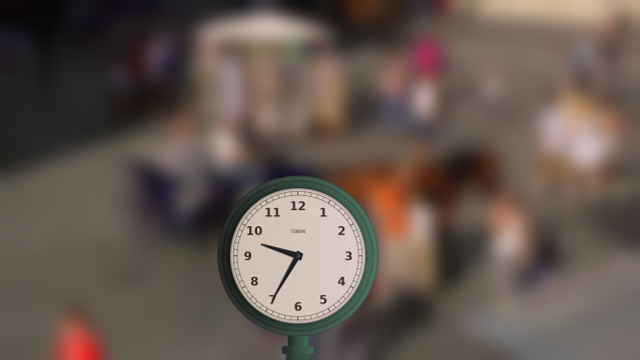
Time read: 9h35
